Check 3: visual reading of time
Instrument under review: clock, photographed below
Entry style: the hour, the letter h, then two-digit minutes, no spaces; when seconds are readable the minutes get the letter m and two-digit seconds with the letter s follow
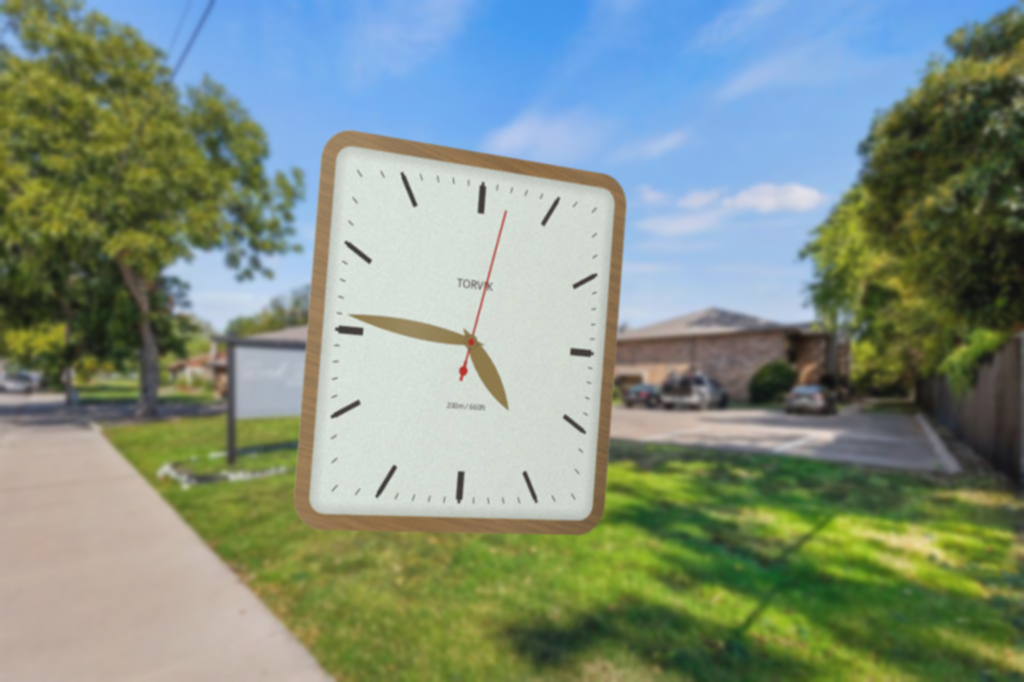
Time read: 4h46m02s
